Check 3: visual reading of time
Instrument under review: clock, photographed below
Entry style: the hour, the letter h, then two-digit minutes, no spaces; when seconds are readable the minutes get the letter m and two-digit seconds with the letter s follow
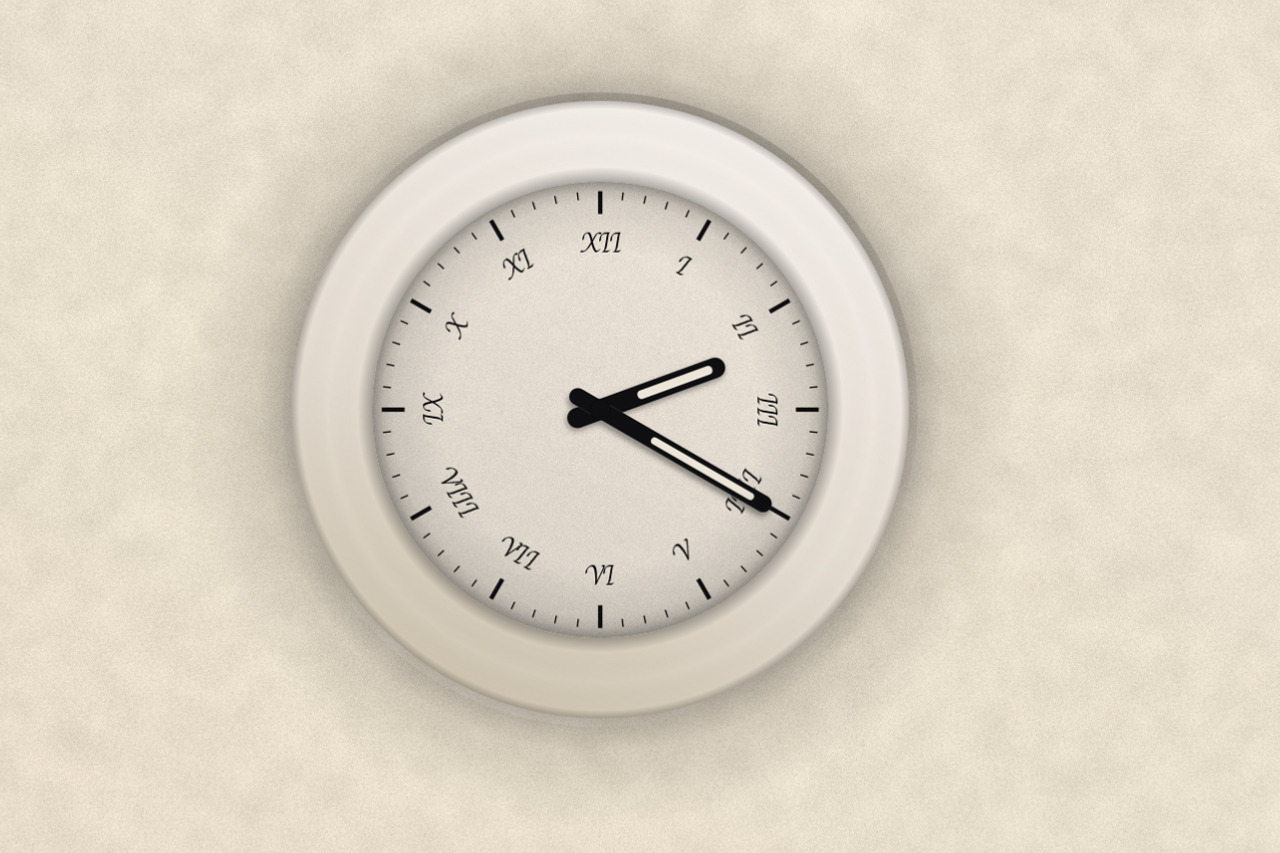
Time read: 2h20
